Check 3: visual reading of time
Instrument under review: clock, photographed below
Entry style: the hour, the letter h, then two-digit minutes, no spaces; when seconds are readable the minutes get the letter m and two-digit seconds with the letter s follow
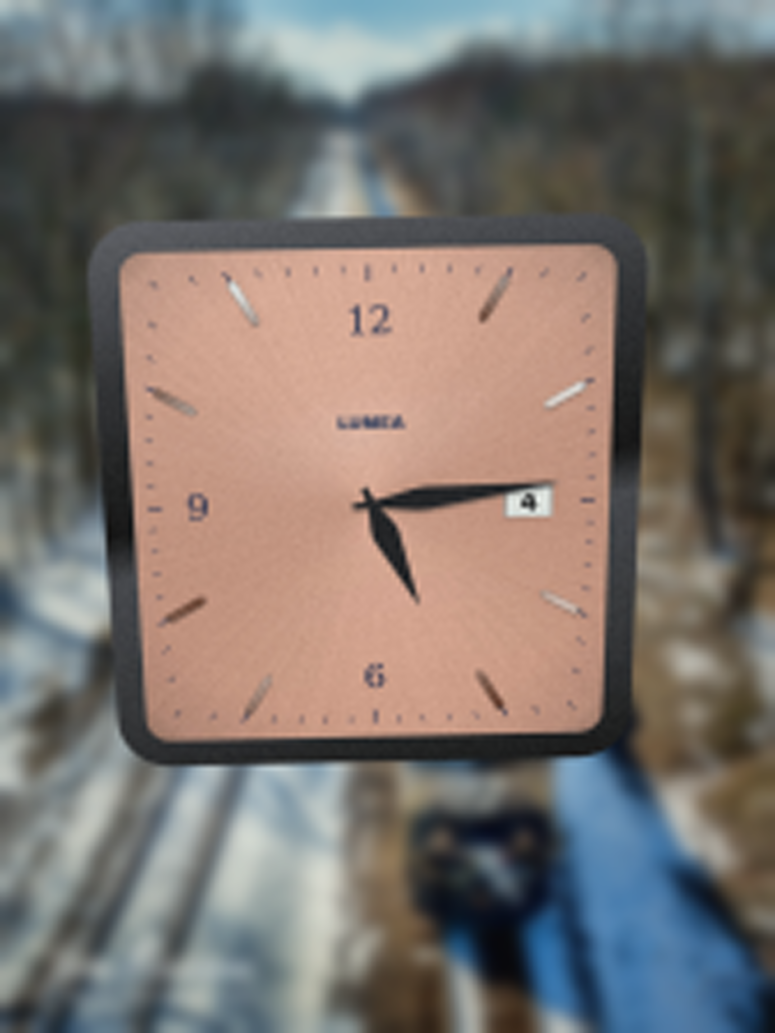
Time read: 5h14
